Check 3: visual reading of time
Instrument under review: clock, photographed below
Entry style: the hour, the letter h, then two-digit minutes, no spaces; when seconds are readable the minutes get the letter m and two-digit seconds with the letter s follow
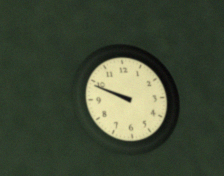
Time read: 9h49
